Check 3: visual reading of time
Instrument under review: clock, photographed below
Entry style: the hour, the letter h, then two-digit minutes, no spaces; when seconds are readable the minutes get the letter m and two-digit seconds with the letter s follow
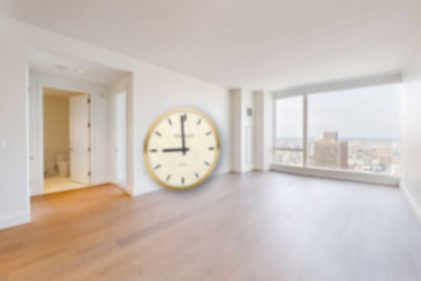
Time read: 8h59
